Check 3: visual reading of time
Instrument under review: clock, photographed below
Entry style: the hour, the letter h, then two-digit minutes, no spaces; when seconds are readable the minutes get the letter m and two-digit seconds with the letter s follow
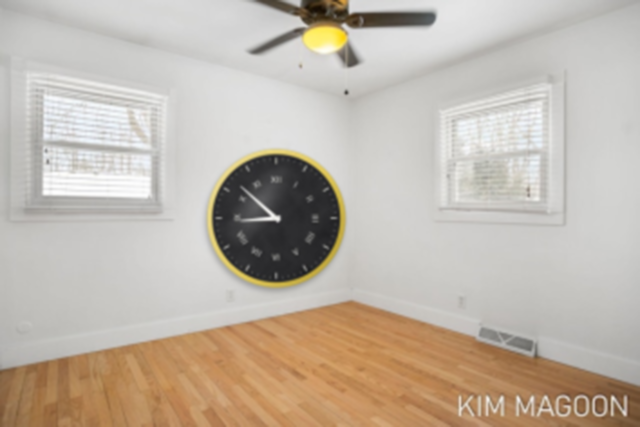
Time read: 8h52
